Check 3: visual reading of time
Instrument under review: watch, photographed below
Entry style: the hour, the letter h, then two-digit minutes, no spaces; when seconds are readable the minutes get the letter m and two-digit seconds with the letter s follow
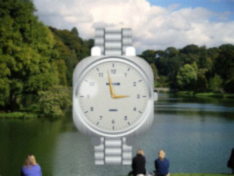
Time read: 2h58
